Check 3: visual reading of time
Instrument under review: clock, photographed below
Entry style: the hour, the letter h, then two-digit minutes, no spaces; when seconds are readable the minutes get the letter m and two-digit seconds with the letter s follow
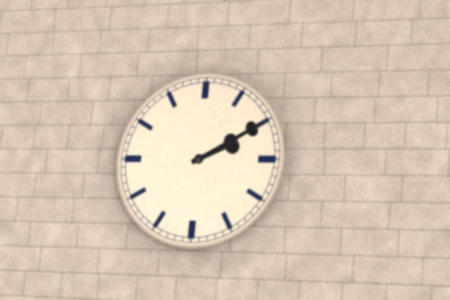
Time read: 2h10
